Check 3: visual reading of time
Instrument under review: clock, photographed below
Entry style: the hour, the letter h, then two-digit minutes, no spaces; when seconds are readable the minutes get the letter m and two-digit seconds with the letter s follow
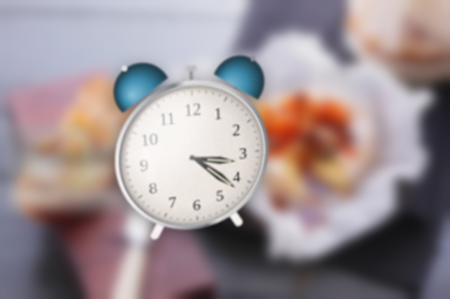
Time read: 3h22
